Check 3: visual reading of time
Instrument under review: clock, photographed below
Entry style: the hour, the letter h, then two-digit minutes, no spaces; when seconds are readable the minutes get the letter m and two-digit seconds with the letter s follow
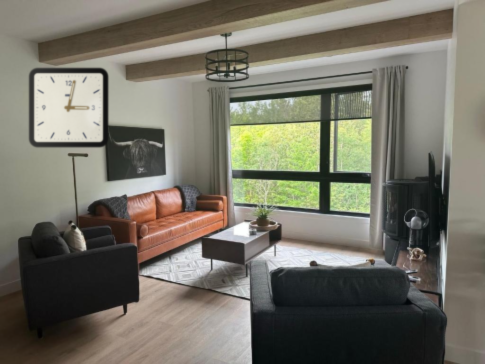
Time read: 3h02
